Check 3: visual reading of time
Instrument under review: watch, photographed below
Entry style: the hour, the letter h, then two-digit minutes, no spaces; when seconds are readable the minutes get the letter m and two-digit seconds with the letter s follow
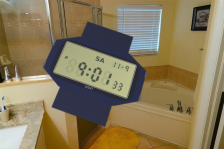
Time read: 9h01m33s
